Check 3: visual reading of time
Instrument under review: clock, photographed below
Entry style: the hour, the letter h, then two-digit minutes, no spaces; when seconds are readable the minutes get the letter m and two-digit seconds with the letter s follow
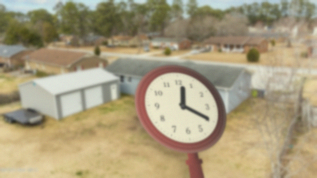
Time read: 12h20
